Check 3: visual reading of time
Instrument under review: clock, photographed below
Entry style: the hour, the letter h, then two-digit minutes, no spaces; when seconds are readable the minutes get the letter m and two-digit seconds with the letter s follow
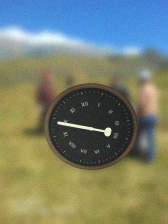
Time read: 3h49
